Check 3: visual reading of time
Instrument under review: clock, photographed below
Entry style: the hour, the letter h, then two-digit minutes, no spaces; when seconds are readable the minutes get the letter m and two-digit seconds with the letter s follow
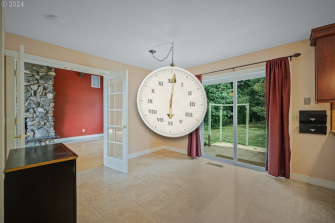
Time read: 6h01
